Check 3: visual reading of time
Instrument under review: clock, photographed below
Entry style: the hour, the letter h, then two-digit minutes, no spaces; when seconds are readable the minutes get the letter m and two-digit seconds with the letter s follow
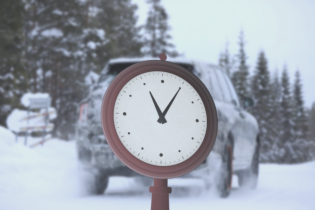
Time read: 11h05
